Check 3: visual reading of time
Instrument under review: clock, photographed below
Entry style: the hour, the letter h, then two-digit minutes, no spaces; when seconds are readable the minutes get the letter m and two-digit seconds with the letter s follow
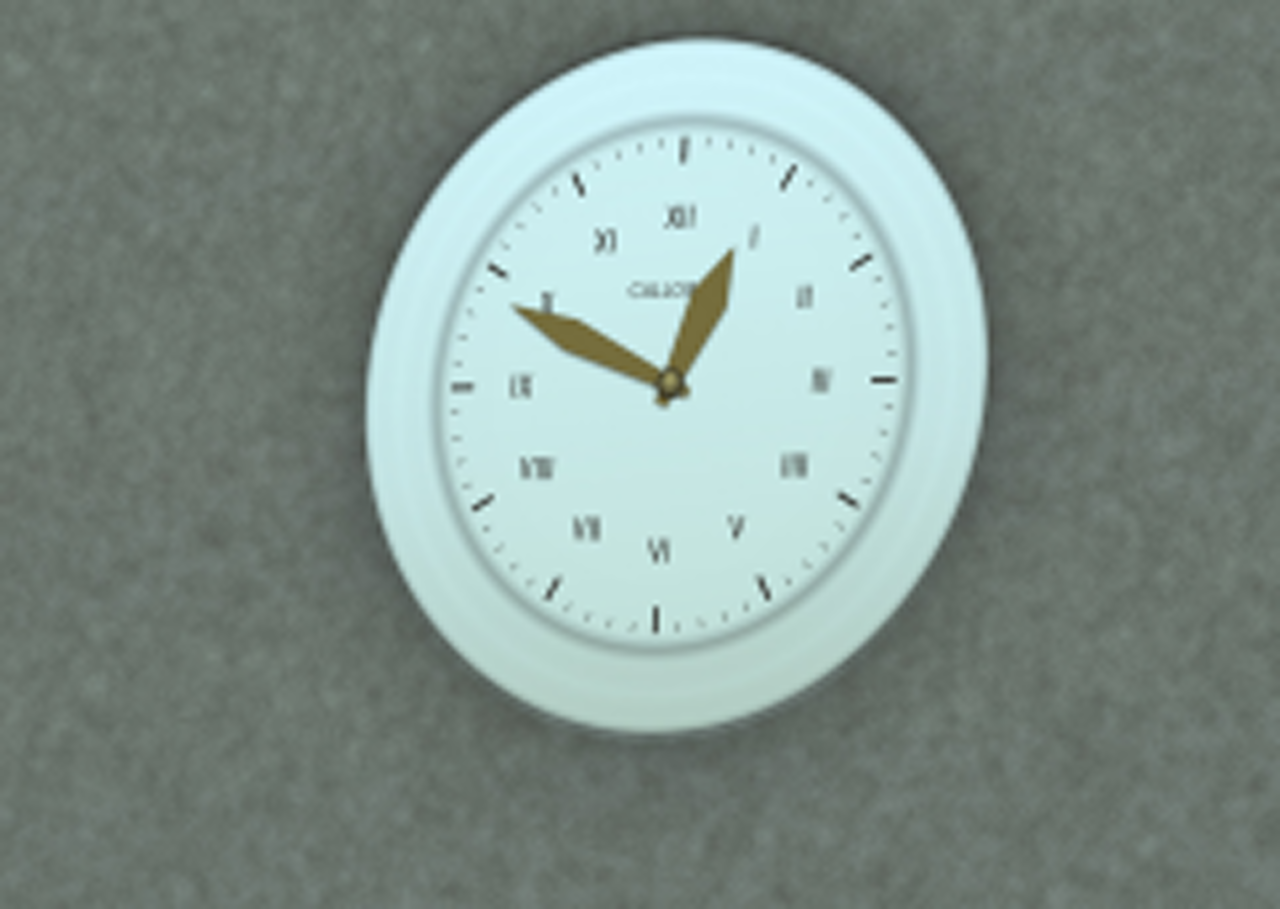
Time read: 12h49
